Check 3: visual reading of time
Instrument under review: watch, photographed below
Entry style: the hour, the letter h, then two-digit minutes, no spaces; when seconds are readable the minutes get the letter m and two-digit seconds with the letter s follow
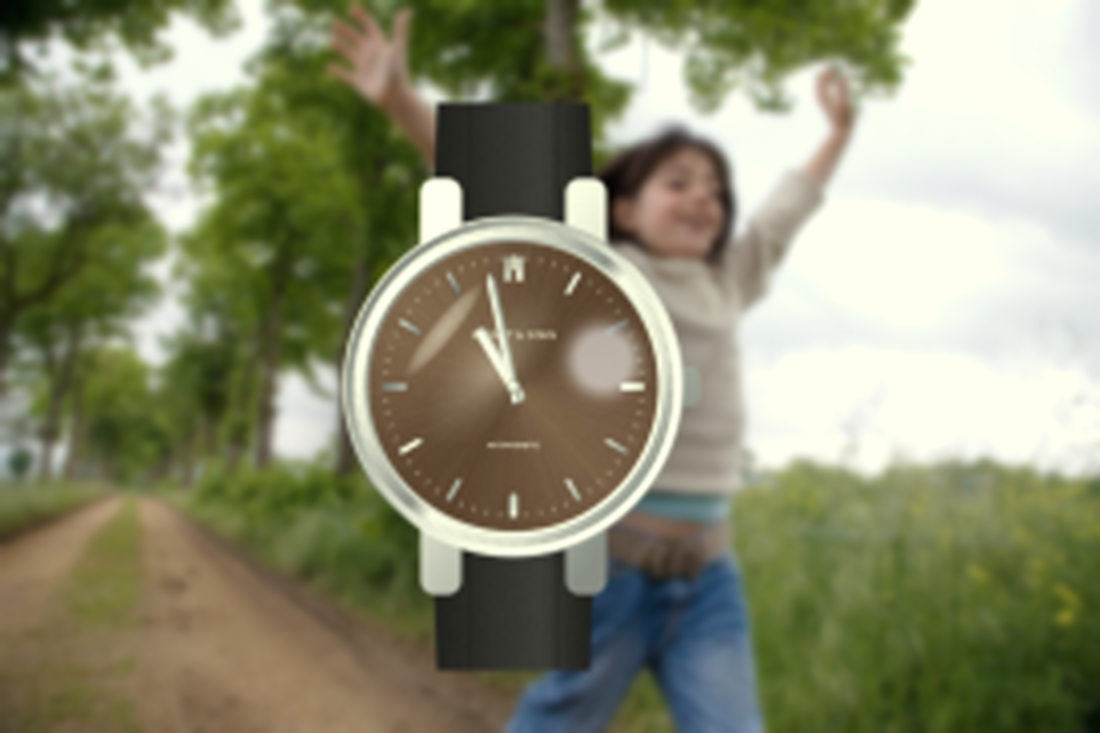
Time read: 10h58
